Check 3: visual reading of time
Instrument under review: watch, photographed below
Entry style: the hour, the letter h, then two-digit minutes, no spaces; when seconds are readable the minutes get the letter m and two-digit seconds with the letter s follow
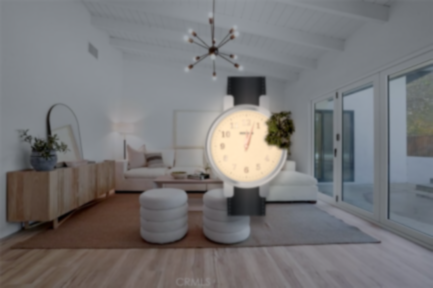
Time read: 12h03
